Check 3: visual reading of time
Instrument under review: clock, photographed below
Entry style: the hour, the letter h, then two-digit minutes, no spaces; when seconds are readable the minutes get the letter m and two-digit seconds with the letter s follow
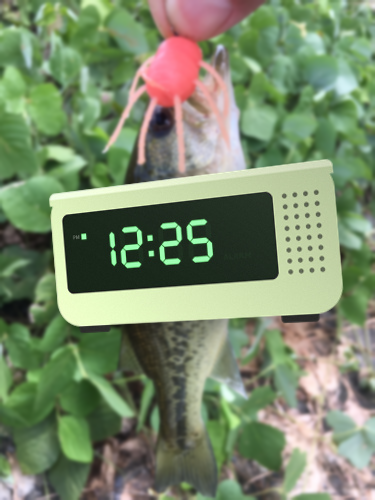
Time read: 12h25
